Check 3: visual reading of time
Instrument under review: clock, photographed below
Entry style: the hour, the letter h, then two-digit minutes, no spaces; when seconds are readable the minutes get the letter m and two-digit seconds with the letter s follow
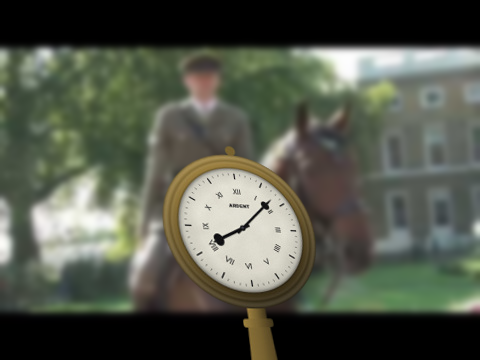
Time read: 8h08
